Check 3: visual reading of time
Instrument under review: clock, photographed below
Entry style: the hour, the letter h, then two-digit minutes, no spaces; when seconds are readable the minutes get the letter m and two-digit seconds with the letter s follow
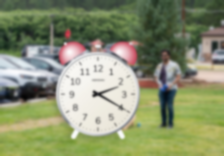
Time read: 2h20
